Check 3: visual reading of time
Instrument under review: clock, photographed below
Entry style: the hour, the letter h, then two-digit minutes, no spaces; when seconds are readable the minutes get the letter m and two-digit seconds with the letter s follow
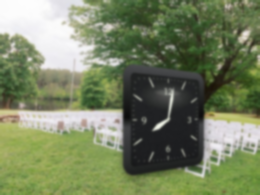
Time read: 8h02
